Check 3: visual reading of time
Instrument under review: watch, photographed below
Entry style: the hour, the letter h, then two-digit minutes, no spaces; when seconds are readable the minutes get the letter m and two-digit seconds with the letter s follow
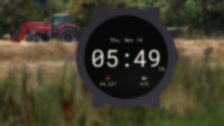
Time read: 5h49
